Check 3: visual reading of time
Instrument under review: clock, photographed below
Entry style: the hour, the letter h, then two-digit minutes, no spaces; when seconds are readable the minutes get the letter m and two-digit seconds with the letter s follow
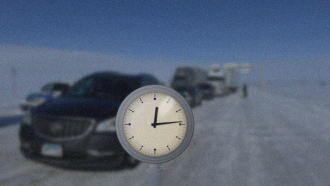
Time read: 12h14
